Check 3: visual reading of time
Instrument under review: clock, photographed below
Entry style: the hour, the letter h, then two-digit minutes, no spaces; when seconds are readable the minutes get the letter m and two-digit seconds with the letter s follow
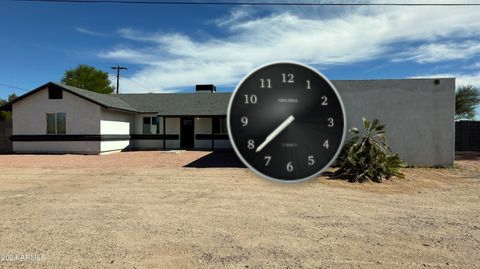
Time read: 7h38
